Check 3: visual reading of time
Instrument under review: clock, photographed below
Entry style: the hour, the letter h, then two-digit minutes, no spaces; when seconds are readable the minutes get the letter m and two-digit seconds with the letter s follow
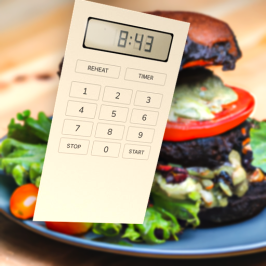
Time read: 8h43
